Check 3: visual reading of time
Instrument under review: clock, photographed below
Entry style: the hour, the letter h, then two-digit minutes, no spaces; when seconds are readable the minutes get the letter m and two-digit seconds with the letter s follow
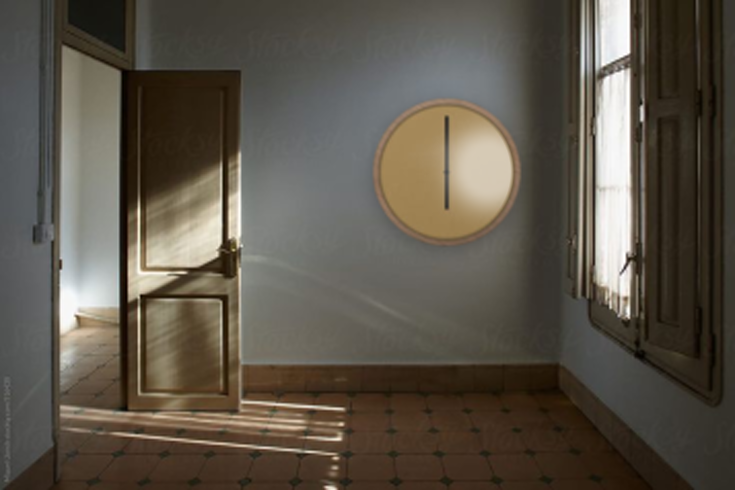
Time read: 6h00
